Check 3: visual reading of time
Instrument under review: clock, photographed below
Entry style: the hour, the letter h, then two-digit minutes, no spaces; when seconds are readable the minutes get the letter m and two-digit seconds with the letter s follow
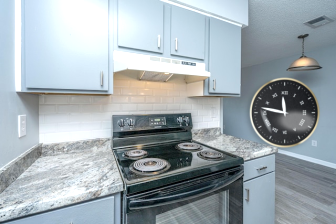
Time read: 11h47
